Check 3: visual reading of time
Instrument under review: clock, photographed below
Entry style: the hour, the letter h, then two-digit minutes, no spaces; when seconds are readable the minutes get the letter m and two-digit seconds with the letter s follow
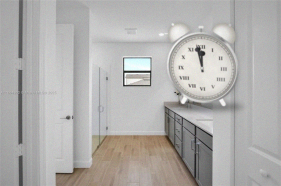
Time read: 11h58
